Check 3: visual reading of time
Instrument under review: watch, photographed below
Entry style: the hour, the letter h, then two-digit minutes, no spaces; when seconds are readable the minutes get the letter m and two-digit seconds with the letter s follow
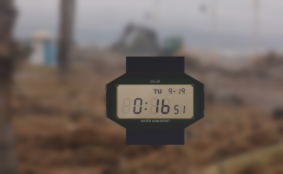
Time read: 0h16m51s
